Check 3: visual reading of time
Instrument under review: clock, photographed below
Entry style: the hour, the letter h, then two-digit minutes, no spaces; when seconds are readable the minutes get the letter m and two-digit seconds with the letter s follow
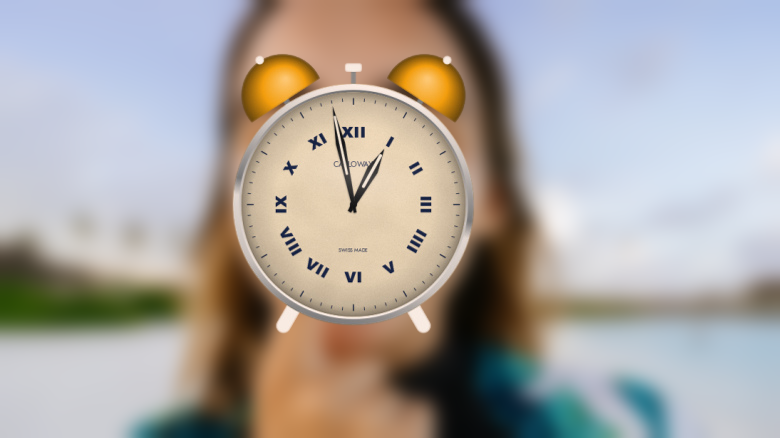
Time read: 12h58
